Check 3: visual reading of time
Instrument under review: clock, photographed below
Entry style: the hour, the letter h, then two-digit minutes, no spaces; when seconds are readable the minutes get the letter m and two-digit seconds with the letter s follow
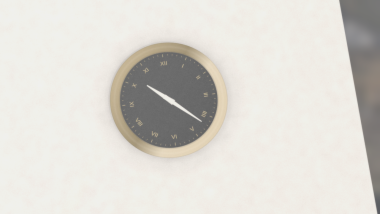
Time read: 10h22
